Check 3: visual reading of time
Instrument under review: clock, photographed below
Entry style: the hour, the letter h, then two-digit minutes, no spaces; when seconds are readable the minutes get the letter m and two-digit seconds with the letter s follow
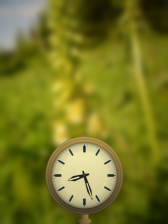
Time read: 8h27
